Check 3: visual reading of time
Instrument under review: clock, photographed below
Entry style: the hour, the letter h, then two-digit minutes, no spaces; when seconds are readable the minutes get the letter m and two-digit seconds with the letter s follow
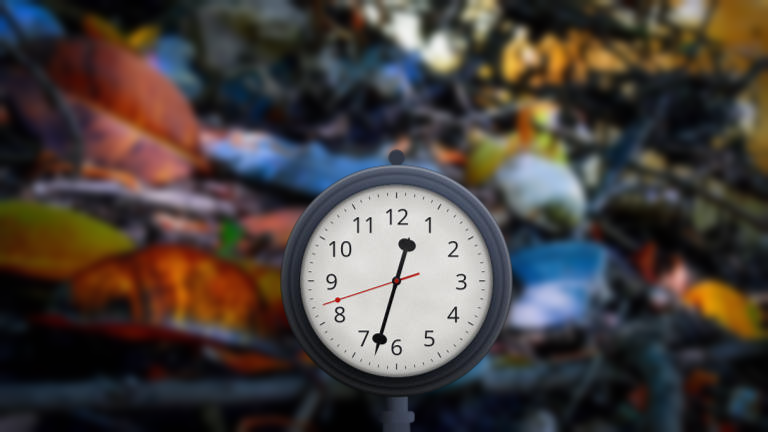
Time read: 12h32m42s
